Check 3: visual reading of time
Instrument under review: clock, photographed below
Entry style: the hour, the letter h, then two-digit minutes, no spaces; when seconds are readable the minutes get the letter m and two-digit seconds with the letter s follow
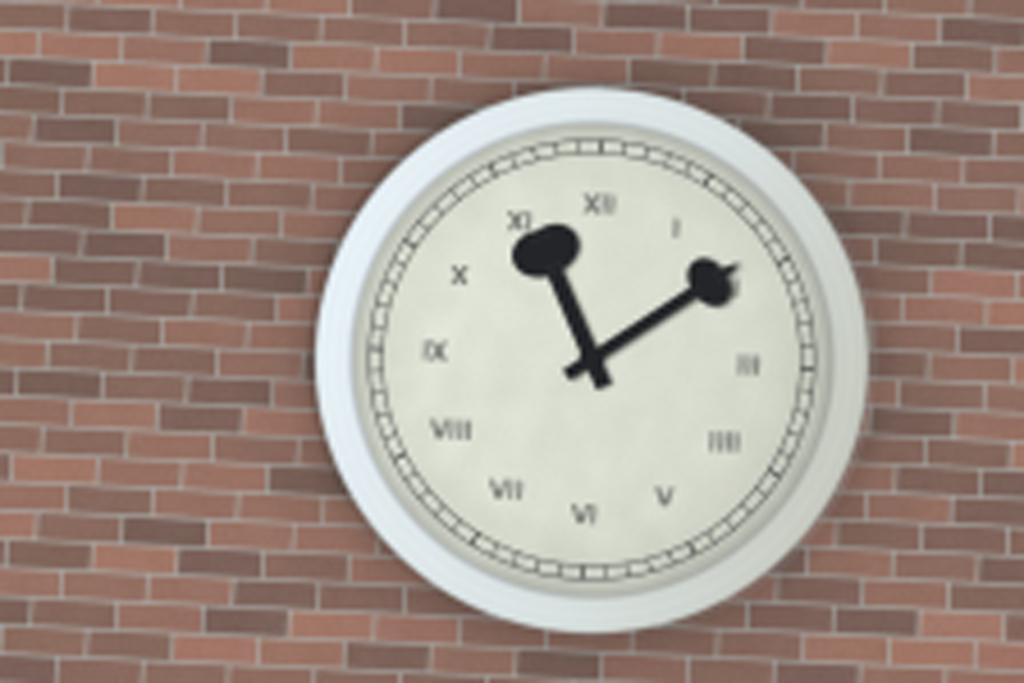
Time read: 11h09
